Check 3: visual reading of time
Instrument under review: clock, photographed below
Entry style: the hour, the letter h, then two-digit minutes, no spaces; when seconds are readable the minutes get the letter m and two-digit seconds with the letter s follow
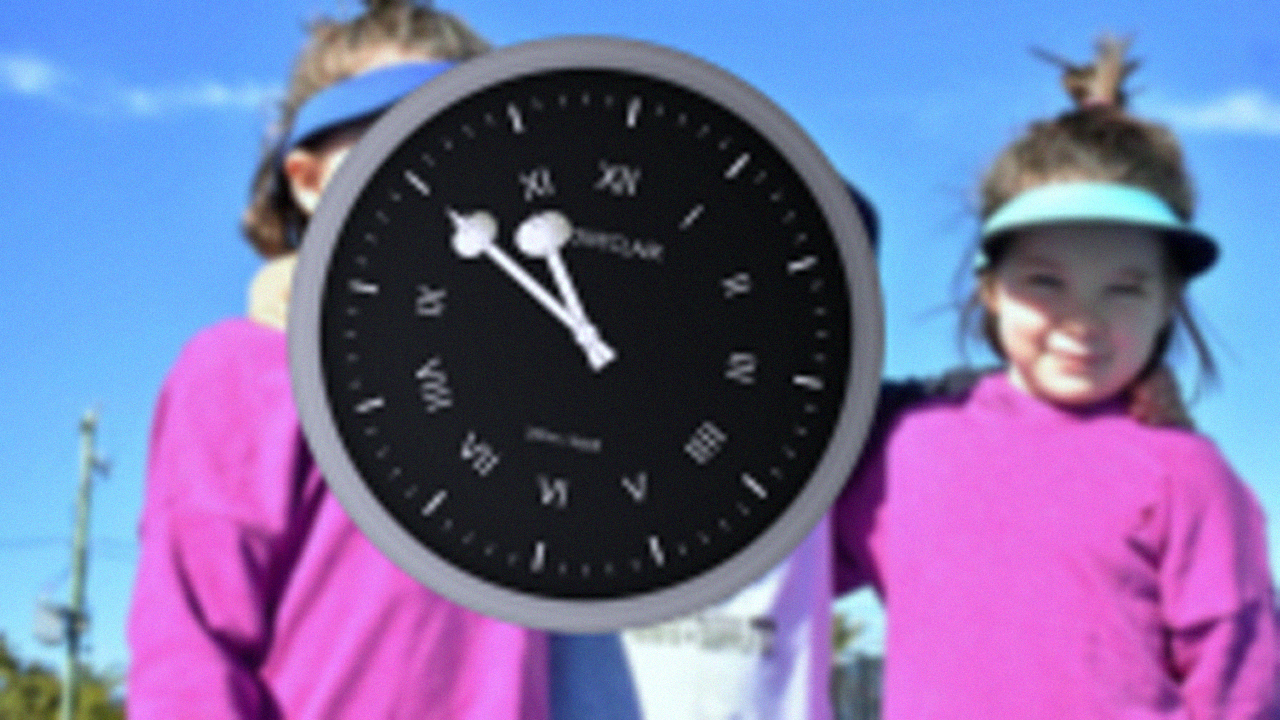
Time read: 10h50
